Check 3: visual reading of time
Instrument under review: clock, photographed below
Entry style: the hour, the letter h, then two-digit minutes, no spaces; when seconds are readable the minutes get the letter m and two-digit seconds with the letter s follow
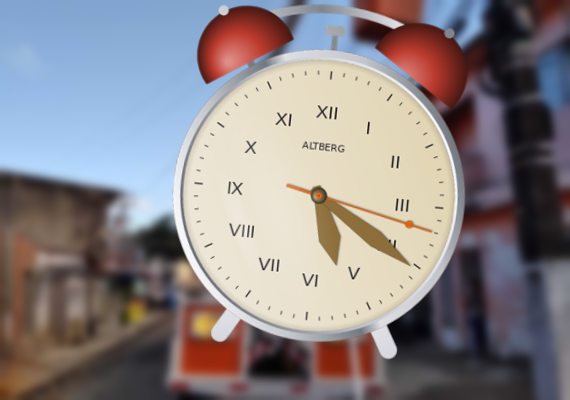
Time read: 5h20m17s
